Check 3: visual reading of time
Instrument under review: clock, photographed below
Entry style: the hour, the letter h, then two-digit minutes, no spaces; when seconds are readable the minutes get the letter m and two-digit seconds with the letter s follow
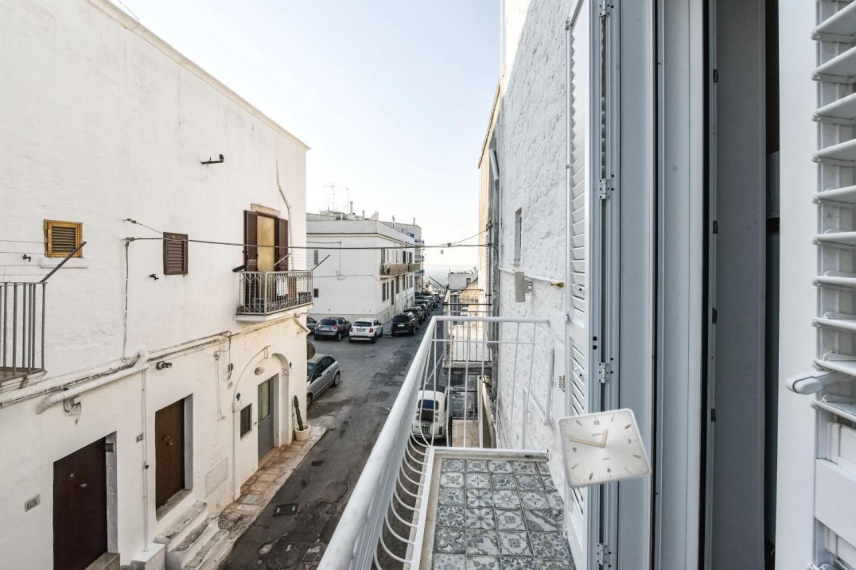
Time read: 12h49
